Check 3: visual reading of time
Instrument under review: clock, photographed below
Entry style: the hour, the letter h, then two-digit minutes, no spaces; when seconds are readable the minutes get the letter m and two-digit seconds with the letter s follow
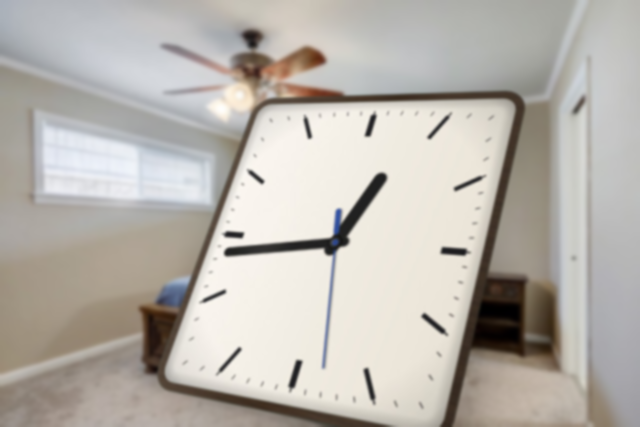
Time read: 12h43m28s
